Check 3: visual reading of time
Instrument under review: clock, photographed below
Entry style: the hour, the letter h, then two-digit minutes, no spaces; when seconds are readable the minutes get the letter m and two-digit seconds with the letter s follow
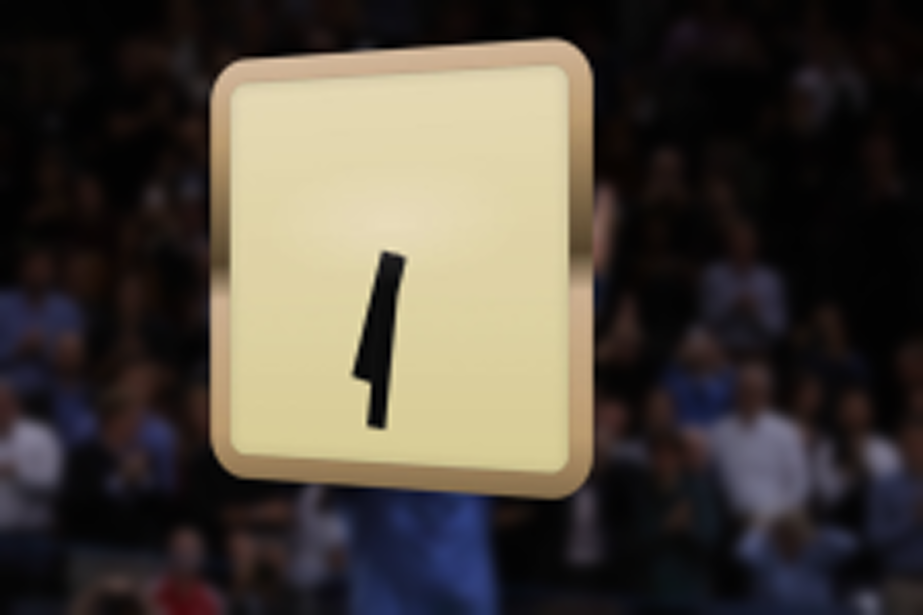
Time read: 6h31
